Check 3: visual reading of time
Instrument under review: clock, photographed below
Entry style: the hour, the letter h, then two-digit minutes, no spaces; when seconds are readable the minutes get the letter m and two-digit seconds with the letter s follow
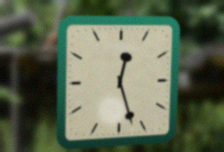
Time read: 12h27
